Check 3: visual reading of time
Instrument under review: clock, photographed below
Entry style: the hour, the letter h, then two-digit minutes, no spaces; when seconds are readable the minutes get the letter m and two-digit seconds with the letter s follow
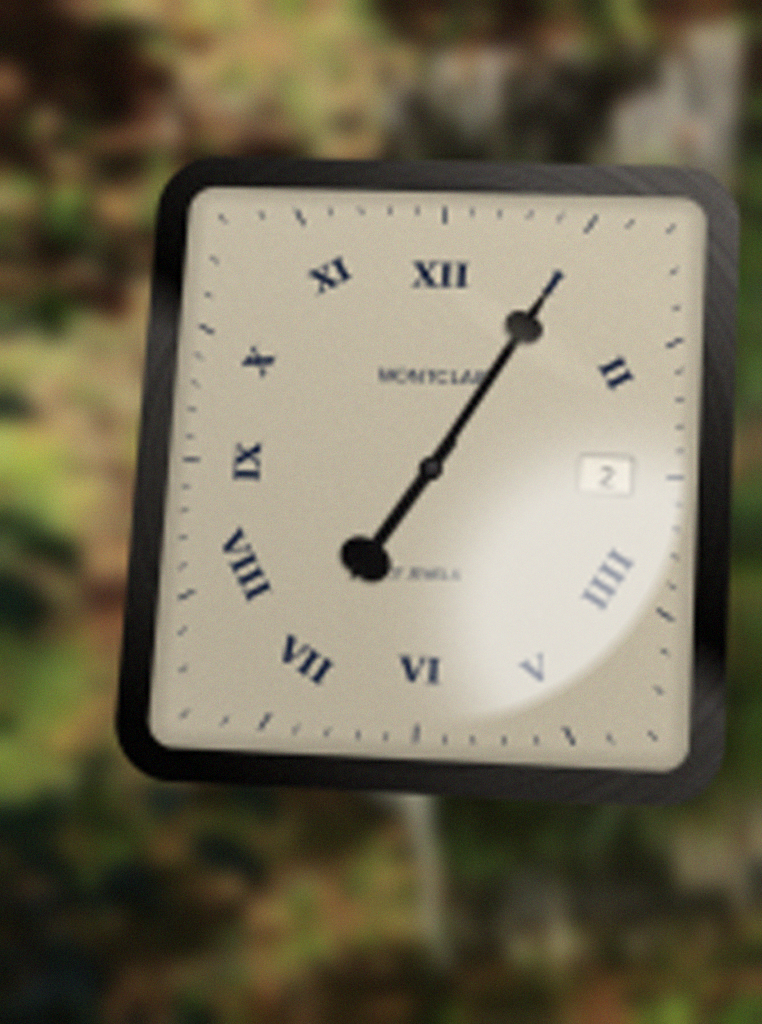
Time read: 7h05
